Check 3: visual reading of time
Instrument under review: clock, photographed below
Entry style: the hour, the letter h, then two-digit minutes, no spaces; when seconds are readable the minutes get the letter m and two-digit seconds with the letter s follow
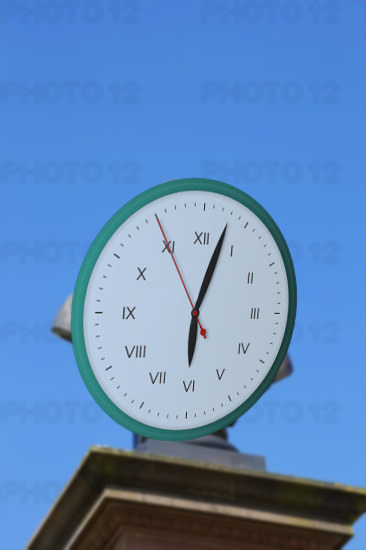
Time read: 6h02m55s
